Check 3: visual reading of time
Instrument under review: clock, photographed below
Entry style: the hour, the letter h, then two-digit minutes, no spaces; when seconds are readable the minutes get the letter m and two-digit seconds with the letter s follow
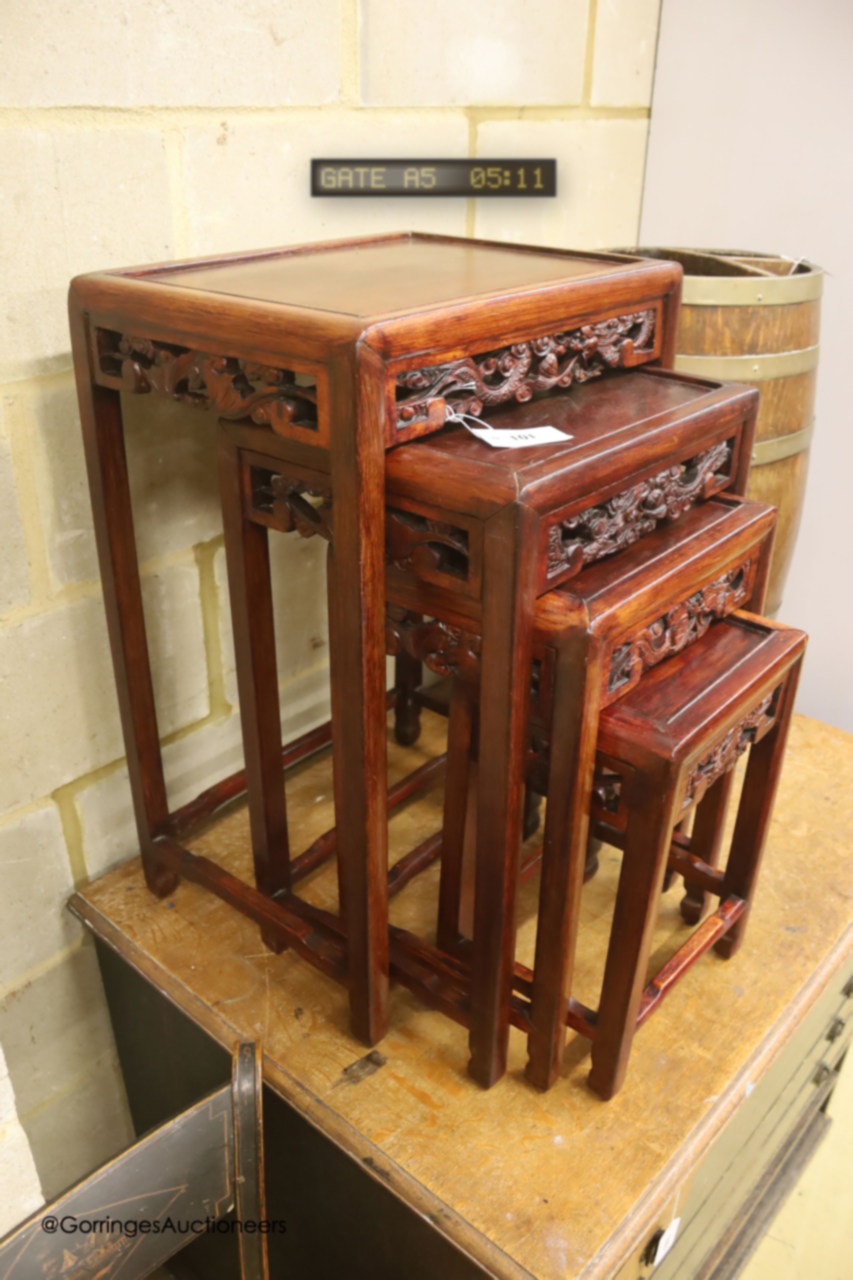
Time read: 5h11
